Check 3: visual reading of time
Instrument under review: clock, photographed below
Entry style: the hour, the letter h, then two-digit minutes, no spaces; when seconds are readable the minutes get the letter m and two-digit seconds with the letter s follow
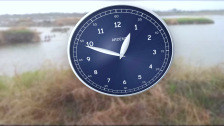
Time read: 12h49
